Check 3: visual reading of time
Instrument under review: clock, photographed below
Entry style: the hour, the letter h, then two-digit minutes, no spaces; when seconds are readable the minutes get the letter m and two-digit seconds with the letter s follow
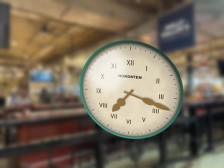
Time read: 7h18
